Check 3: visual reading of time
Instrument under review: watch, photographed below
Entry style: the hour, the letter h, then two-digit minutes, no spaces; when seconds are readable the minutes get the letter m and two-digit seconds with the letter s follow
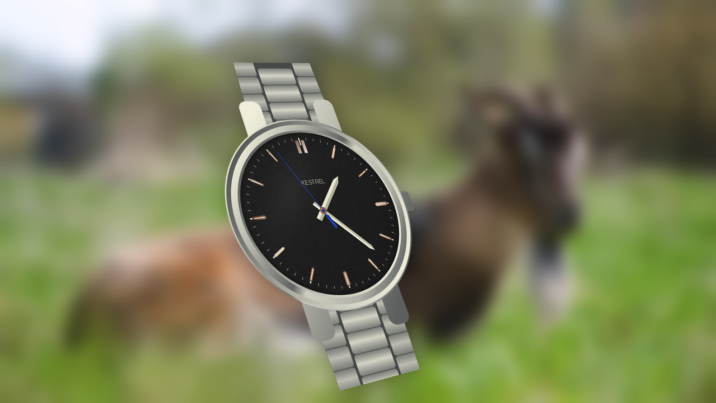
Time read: 1h22m56s
